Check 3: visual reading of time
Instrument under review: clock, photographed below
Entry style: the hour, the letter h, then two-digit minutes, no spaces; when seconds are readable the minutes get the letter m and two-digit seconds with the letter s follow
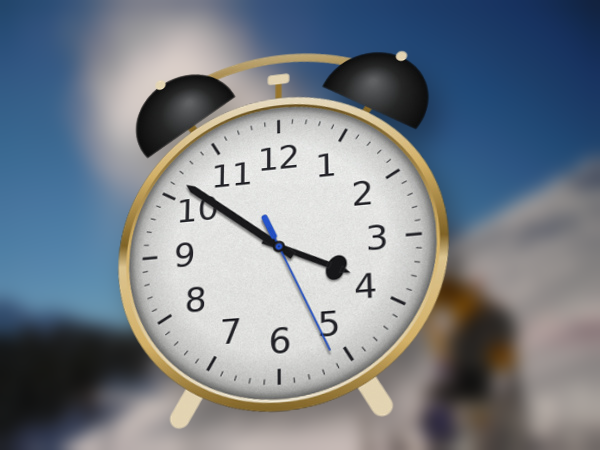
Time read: 3h51m26s
